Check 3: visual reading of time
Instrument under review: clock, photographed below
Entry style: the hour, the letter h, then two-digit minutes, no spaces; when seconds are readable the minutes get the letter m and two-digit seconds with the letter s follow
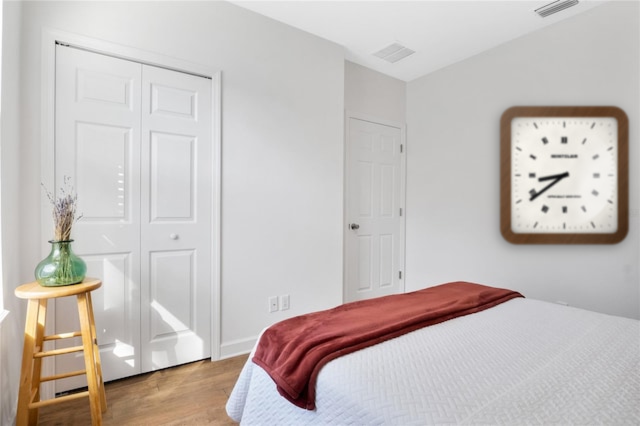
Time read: 8h39
